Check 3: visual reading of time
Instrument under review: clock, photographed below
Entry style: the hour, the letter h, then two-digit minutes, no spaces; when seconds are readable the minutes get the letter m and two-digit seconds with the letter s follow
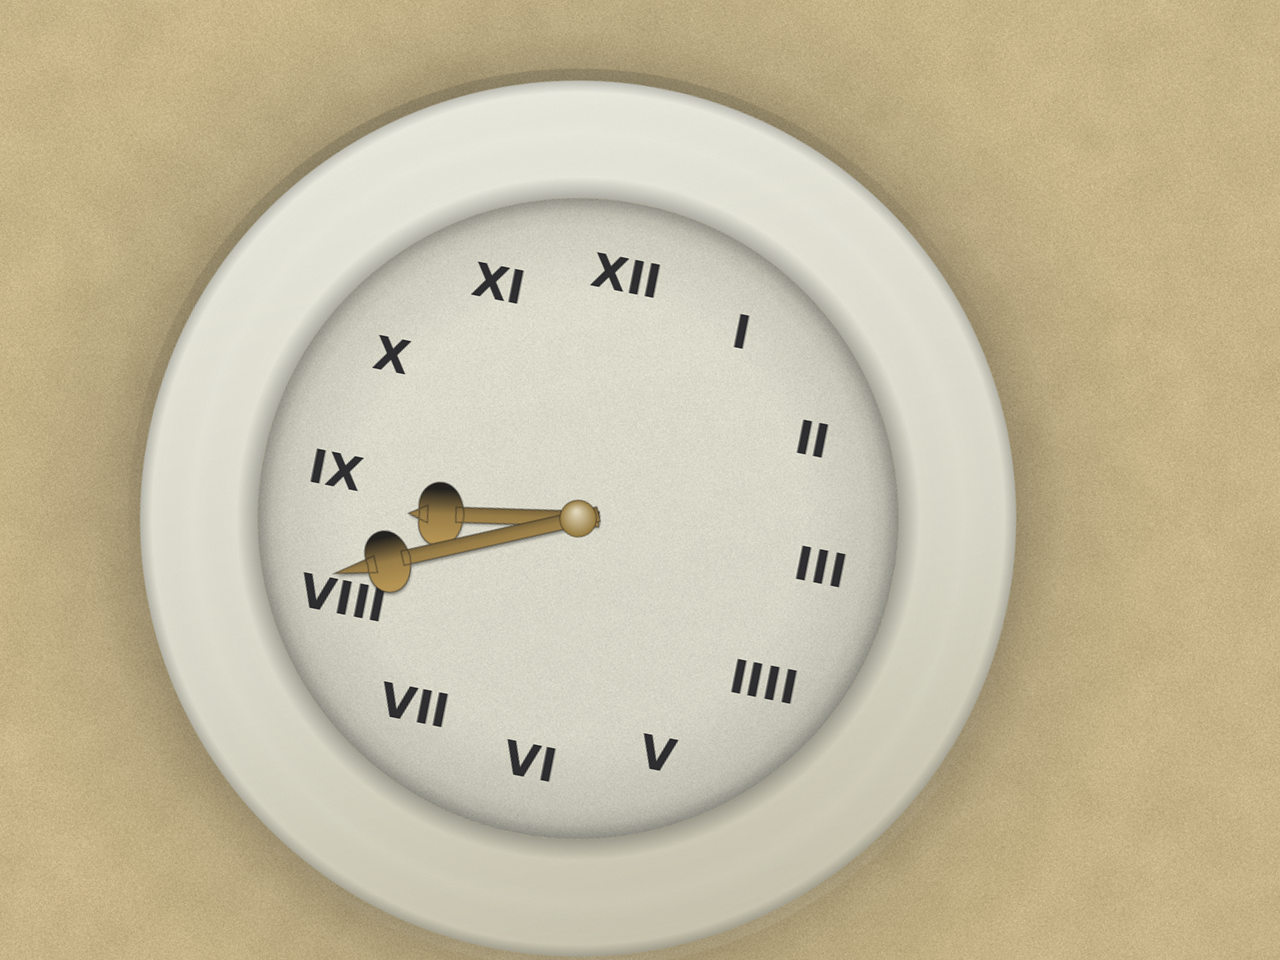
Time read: 8h41
